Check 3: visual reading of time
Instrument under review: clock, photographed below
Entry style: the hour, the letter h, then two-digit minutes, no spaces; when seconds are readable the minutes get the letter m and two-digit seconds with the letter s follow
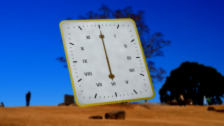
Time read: 6h00
